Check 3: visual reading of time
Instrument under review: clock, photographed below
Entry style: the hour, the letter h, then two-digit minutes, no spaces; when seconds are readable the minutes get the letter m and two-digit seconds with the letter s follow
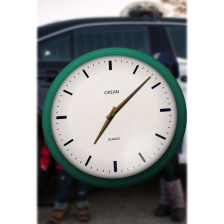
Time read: 7h08
